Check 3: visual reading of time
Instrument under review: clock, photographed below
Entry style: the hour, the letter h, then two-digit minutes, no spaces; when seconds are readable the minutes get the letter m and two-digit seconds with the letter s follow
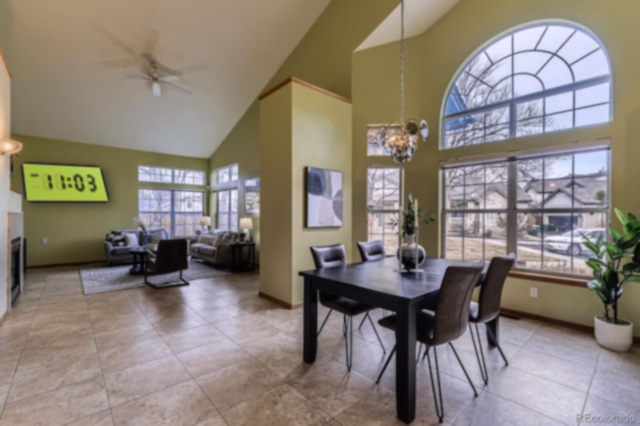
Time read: 11h03
